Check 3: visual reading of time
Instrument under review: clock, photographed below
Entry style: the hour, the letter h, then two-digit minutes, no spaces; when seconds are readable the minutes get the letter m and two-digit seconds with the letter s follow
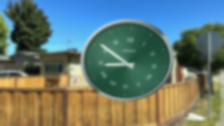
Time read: 8h51
